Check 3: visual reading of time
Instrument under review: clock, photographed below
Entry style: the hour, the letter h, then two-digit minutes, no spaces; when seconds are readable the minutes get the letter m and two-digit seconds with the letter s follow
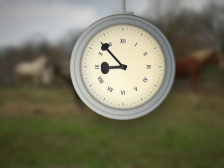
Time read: 8h53
